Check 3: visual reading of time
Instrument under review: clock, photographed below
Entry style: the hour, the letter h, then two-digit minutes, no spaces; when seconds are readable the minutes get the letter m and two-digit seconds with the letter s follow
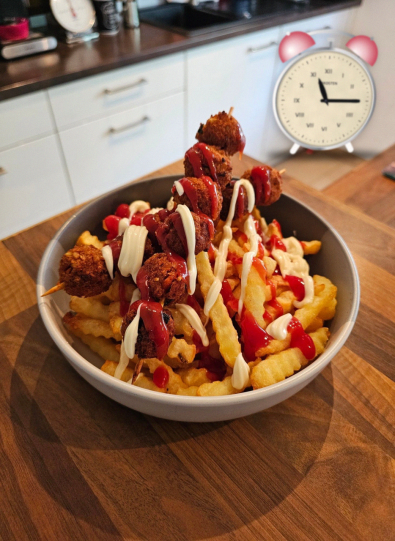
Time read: 11h15
